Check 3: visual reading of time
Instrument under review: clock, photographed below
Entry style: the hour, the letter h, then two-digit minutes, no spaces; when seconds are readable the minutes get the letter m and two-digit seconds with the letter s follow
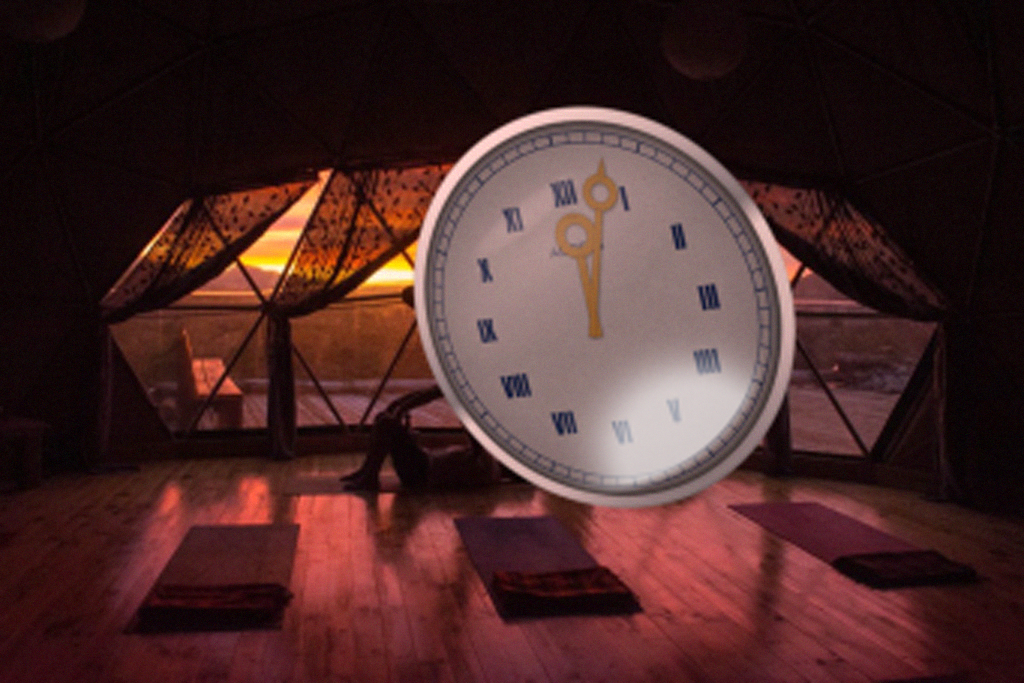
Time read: 12h03
